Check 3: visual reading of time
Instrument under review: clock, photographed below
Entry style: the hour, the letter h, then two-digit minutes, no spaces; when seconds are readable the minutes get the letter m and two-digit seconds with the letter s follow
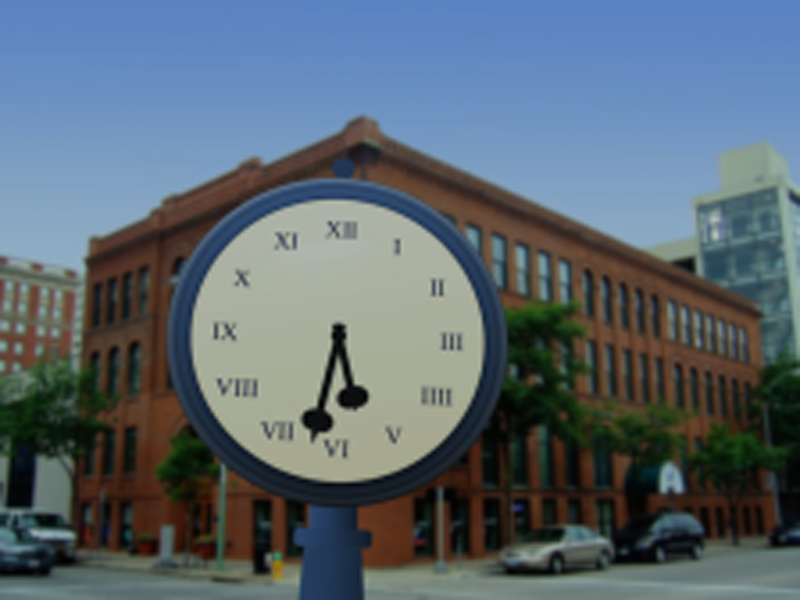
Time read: 5h32
